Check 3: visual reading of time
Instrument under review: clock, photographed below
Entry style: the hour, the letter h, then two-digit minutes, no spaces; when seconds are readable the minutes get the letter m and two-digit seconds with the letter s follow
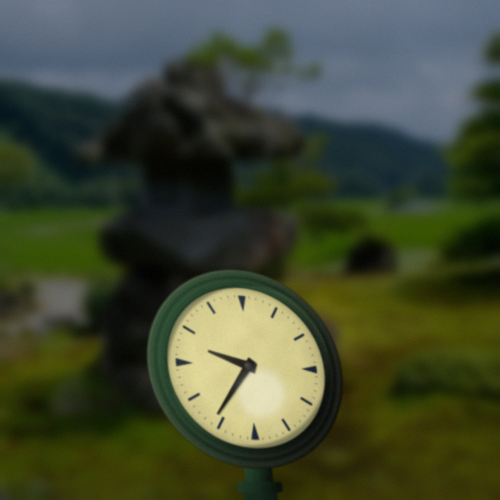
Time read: 9h36
